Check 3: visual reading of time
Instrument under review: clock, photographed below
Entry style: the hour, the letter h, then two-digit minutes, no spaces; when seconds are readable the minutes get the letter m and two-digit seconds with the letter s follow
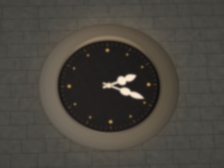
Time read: 2h19
